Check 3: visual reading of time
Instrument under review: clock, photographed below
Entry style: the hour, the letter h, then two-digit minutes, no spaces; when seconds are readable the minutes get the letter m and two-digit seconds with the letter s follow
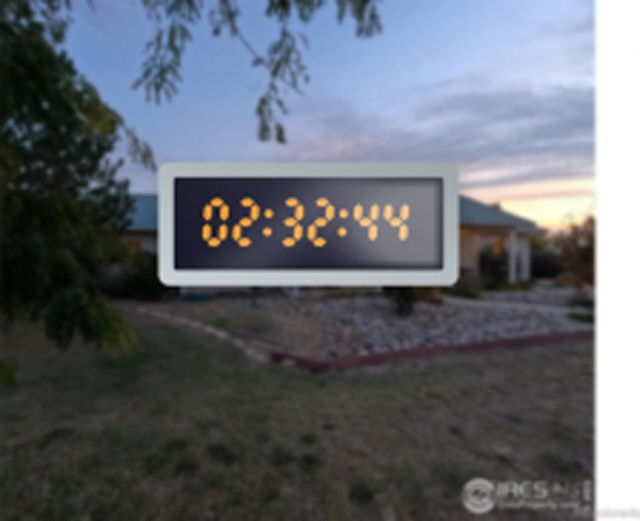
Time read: 2h32m44s
